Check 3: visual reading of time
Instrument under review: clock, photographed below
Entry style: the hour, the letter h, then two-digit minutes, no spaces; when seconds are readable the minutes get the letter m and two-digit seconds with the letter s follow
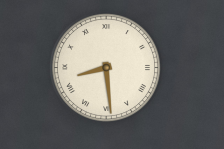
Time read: 8h29
